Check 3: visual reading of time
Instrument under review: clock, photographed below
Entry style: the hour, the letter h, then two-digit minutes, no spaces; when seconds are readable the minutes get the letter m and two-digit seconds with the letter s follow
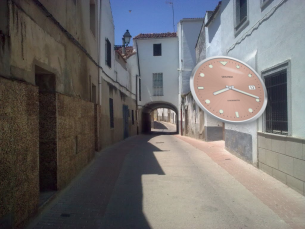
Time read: 8h19
